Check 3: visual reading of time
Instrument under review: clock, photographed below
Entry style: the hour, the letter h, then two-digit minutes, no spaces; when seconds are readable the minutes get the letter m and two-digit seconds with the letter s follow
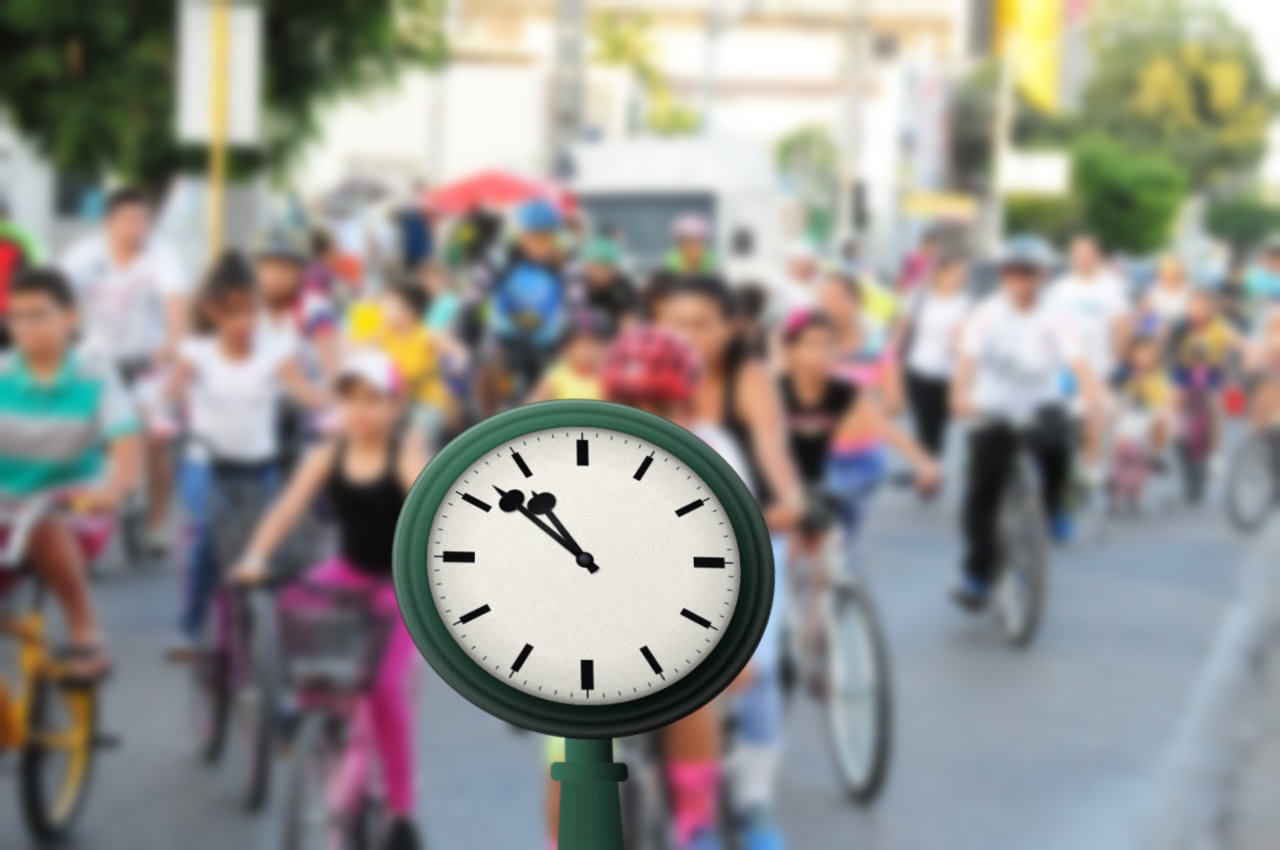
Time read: 10h52
